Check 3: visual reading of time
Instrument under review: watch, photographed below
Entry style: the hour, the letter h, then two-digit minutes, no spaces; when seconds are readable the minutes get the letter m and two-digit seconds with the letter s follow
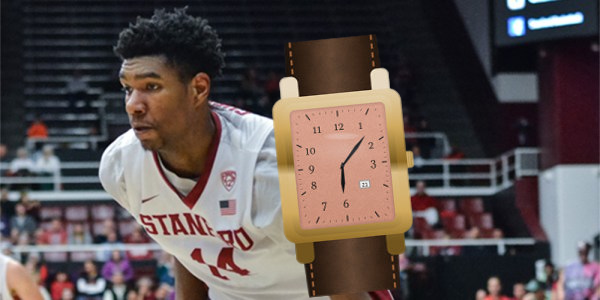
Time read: 6h07
